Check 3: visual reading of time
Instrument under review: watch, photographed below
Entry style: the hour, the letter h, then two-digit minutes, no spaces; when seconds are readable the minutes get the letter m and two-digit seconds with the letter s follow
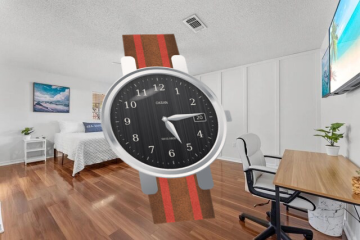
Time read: 5h14
